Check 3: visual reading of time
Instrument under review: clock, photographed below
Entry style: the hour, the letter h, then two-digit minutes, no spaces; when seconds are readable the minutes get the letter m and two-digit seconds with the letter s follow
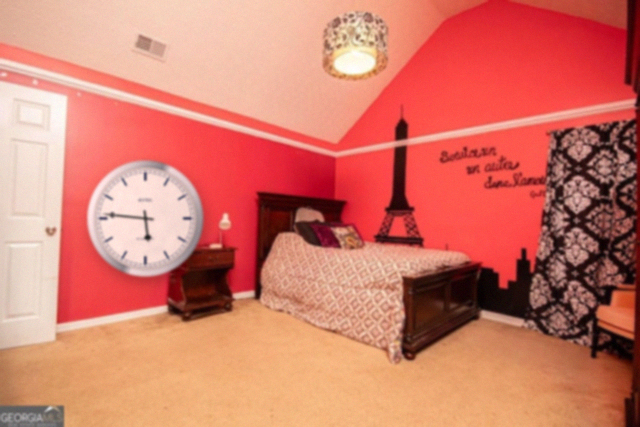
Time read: 5h46
